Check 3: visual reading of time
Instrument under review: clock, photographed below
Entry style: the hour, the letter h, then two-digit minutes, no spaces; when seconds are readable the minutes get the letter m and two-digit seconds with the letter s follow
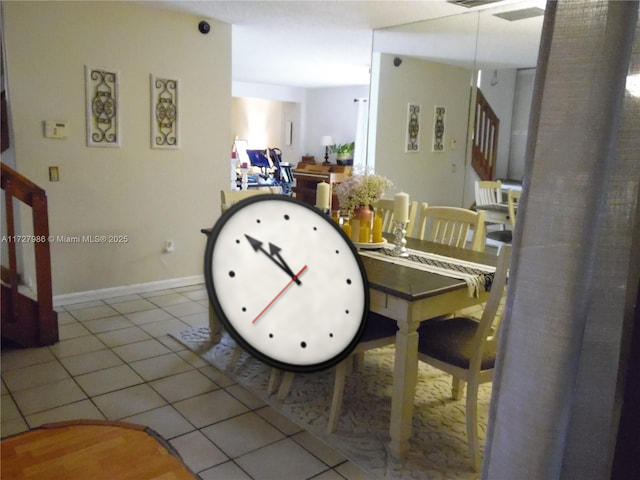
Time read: 10h51m38s
